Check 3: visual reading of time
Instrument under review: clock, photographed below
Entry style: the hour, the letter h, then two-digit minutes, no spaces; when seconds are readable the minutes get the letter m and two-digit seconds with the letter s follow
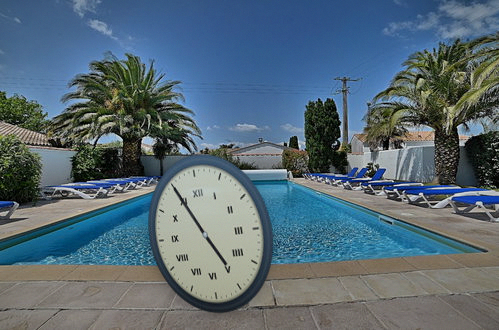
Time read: 4h55
